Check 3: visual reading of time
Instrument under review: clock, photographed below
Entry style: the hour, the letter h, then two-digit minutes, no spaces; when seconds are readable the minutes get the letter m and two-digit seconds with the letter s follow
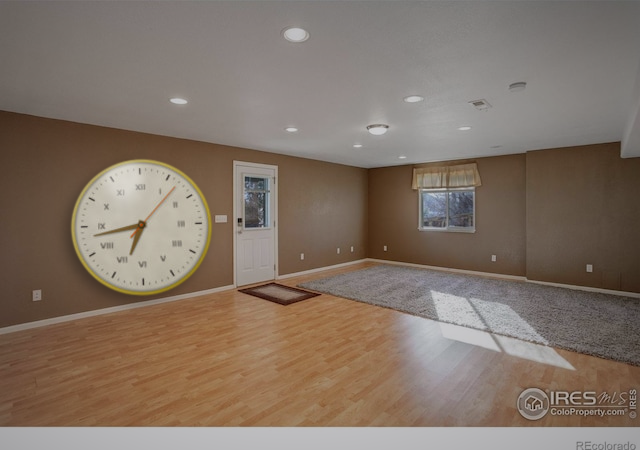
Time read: 6h43m07s
